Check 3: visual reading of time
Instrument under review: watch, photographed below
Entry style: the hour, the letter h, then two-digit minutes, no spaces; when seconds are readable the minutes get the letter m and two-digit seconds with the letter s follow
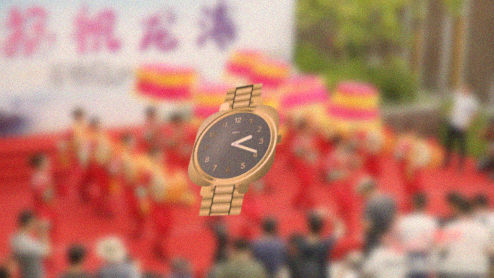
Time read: 2h19
